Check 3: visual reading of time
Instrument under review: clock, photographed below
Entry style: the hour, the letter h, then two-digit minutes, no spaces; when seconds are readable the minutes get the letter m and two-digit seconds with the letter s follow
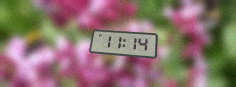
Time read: 11h14
